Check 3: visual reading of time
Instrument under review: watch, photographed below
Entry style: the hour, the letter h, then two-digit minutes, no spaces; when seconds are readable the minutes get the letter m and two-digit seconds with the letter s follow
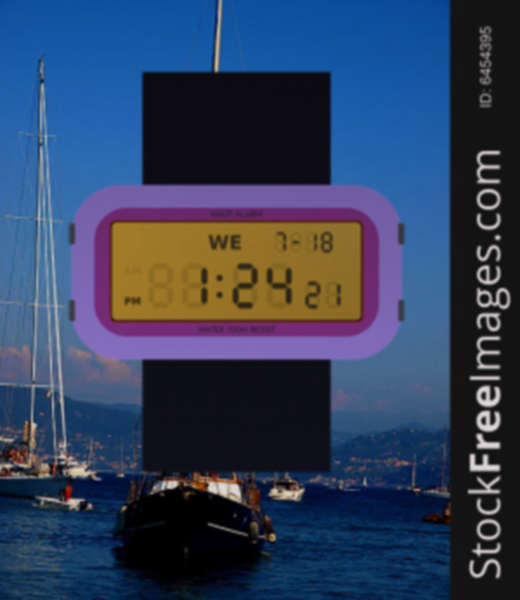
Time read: 1h24m21s
